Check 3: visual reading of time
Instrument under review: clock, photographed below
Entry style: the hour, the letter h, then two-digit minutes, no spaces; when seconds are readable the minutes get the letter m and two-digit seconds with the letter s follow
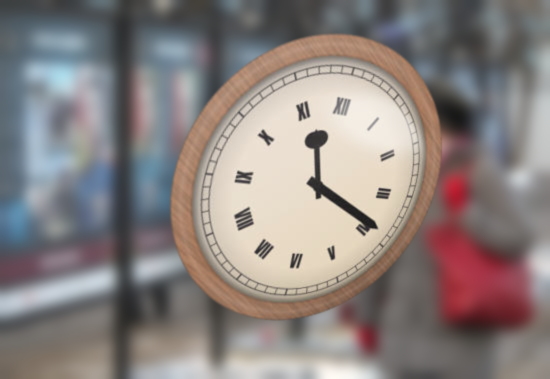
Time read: 11h19
